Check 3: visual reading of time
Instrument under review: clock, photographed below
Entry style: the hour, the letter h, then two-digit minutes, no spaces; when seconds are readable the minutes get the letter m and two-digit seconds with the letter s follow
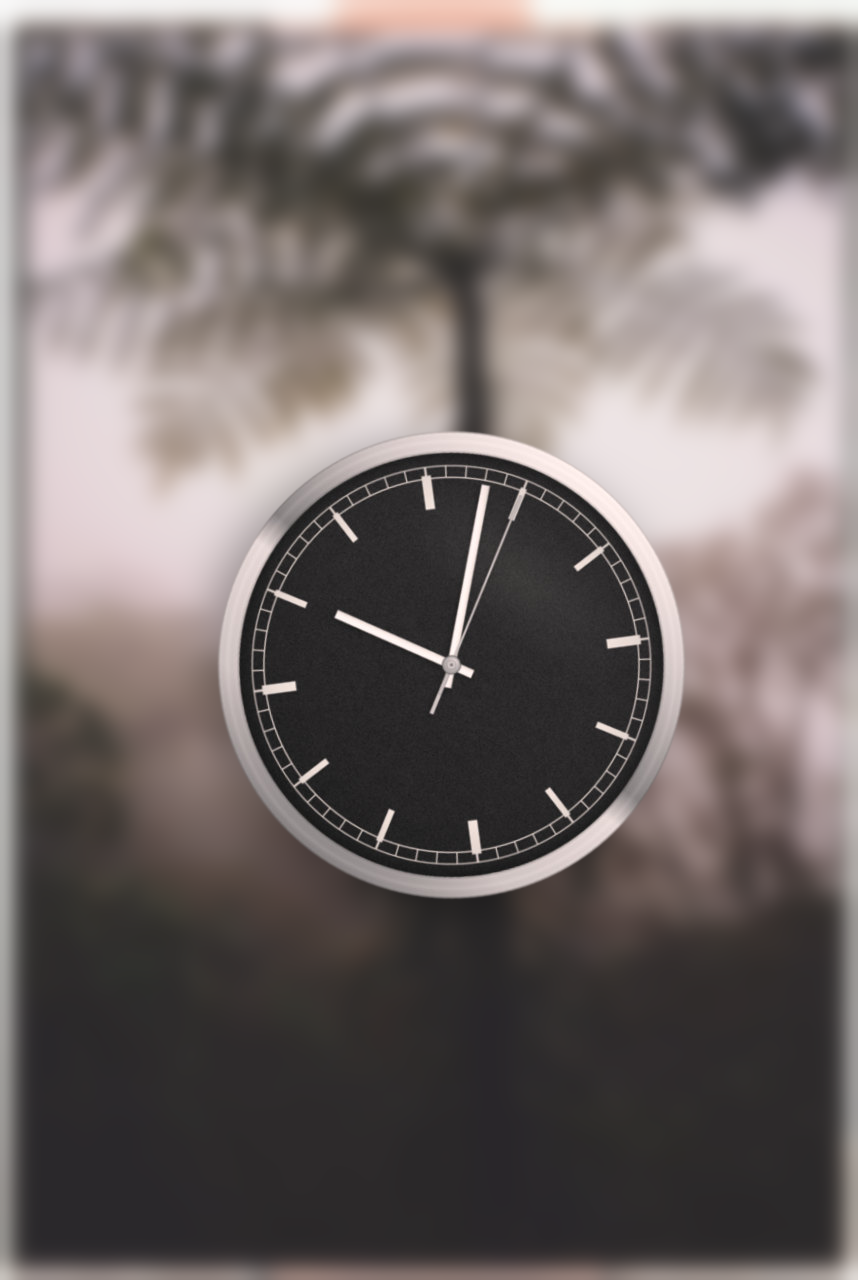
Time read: 10h03m05s
